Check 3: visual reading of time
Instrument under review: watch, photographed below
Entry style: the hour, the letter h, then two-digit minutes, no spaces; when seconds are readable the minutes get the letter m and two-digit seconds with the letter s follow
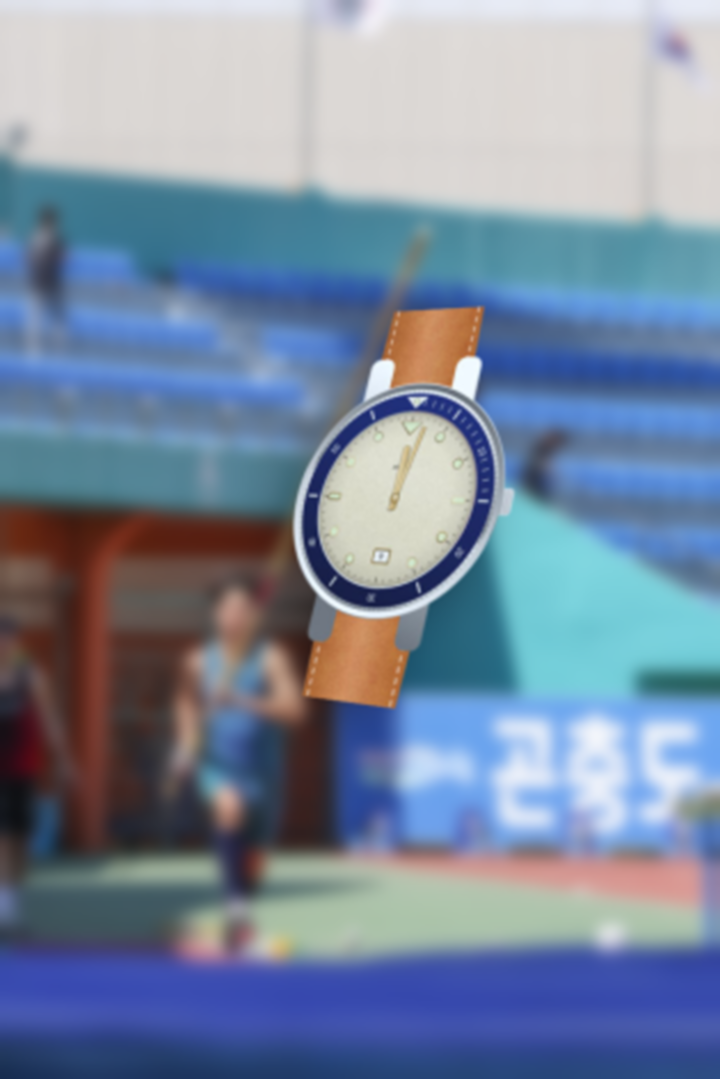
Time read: 12h02
